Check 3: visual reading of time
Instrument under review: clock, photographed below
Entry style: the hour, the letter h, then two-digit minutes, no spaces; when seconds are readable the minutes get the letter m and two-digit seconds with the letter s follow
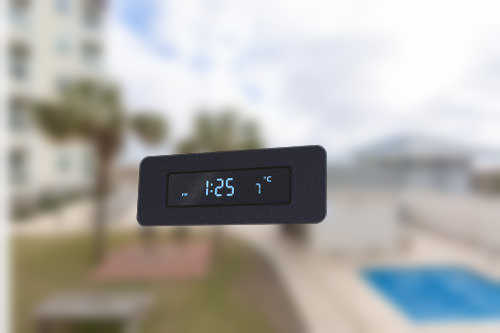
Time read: 1h25
